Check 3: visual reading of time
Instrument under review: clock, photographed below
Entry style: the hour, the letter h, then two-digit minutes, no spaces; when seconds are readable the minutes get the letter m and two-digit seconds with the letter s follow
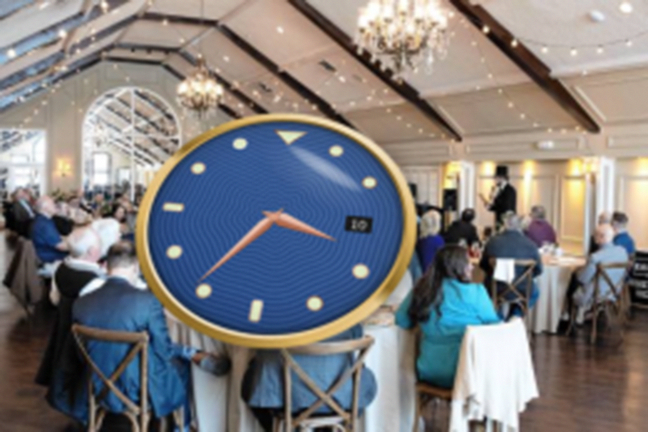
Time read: 3h36
